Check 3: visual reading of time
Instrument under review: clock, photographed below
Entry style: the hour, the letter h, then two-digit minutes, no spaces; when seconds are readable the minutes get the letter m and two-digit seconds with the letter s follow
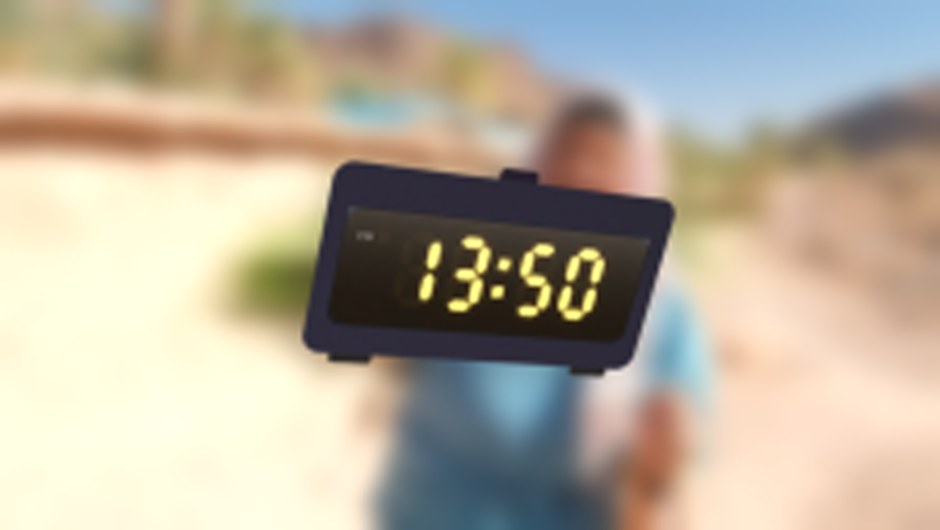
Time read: 13h50
